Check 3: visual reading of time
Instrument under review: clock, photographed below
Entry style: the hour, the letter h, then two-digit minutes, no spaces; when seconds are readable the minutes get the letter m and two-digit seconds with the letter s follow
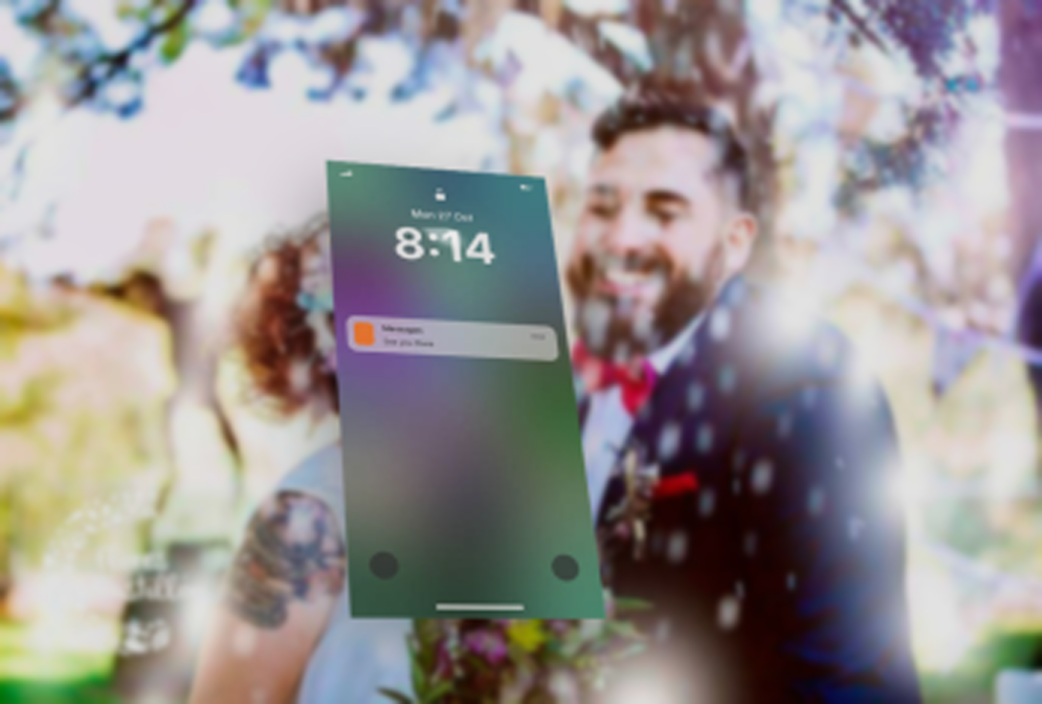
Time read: 8h14
